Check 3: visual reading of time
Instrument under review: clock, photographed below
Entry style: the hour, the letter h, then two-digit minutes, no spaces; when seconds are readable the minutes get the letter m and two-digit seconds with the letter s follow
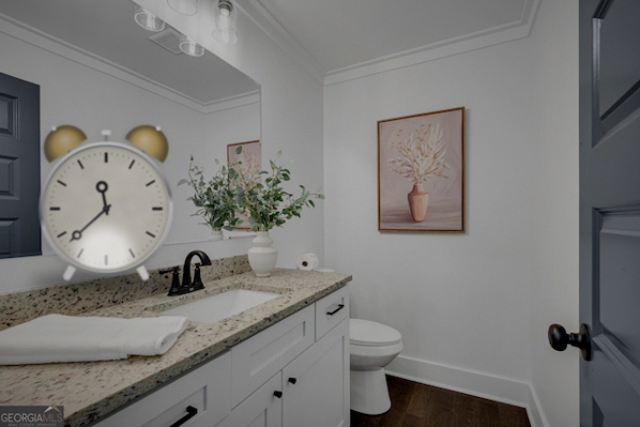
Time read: 11h38
